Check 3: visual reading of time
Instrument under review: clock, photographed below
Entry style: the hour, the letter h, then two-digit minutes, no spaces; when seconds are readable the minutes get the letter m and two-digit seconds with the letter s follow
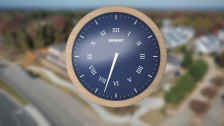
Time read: 6h33
